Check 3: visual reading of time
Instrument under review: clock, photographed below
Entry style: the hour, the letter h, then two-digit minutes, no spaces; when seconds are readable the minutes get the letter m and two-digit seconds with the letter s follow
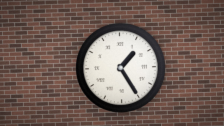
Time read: 1h25
